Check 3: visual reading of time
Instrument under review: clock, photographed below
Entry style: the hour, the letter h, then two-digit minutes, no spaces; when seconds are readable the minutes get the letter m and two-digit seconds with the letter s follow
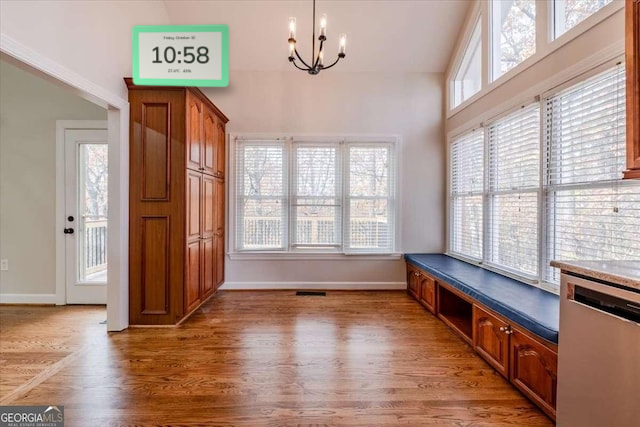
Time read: 10h58
